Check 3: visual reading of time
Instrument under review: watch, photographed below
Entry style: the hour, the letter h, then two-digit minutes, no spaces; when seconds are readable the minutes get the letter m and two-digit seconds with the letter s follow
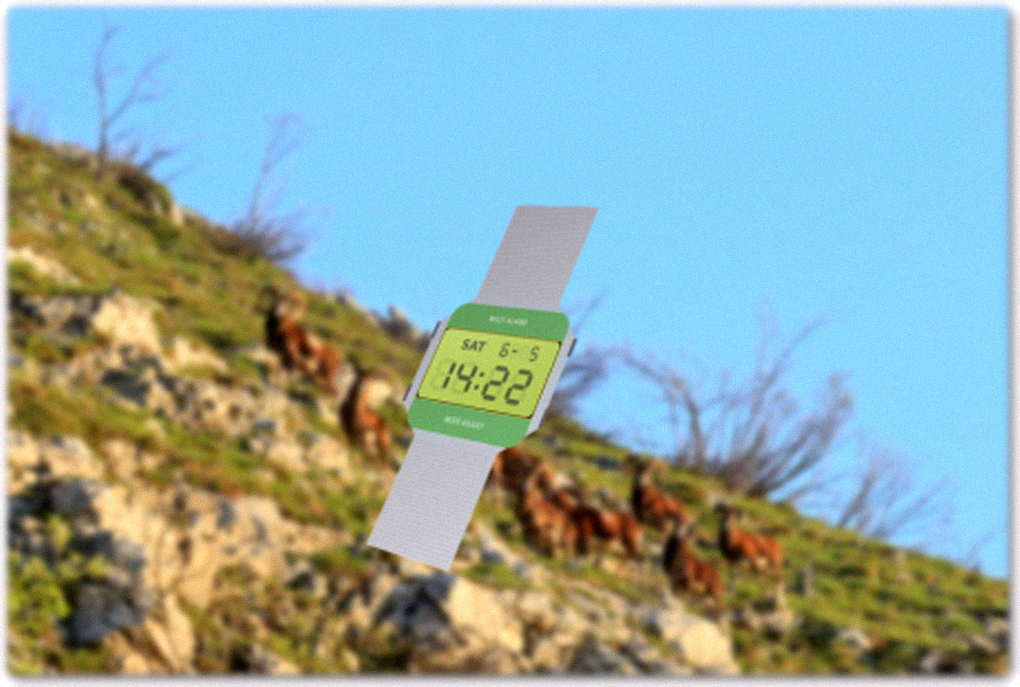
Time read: 14h22
